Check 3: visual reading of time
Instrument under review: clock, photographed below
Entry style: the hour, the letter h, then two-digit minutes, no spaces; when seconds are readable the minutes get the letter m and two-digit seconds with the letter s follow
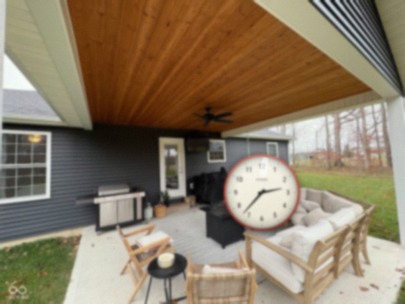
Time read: 2h37
